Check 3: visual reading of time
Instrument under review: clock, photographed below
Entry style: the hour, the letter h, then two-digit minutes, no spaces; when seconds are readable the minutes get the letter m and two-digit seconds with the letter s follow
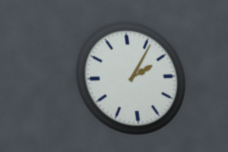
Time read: 2h06
